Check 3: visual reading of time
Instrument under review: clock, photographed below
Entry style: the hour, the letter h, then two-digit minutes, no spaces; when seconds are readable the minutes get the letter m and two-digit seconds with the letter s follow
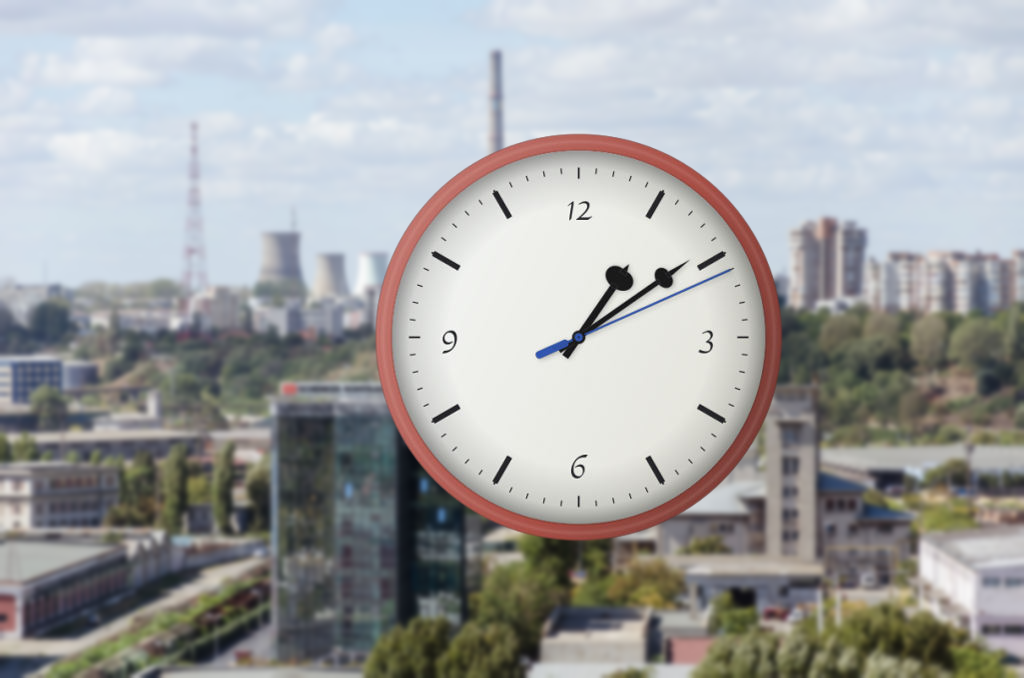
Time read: 1h09m11s
